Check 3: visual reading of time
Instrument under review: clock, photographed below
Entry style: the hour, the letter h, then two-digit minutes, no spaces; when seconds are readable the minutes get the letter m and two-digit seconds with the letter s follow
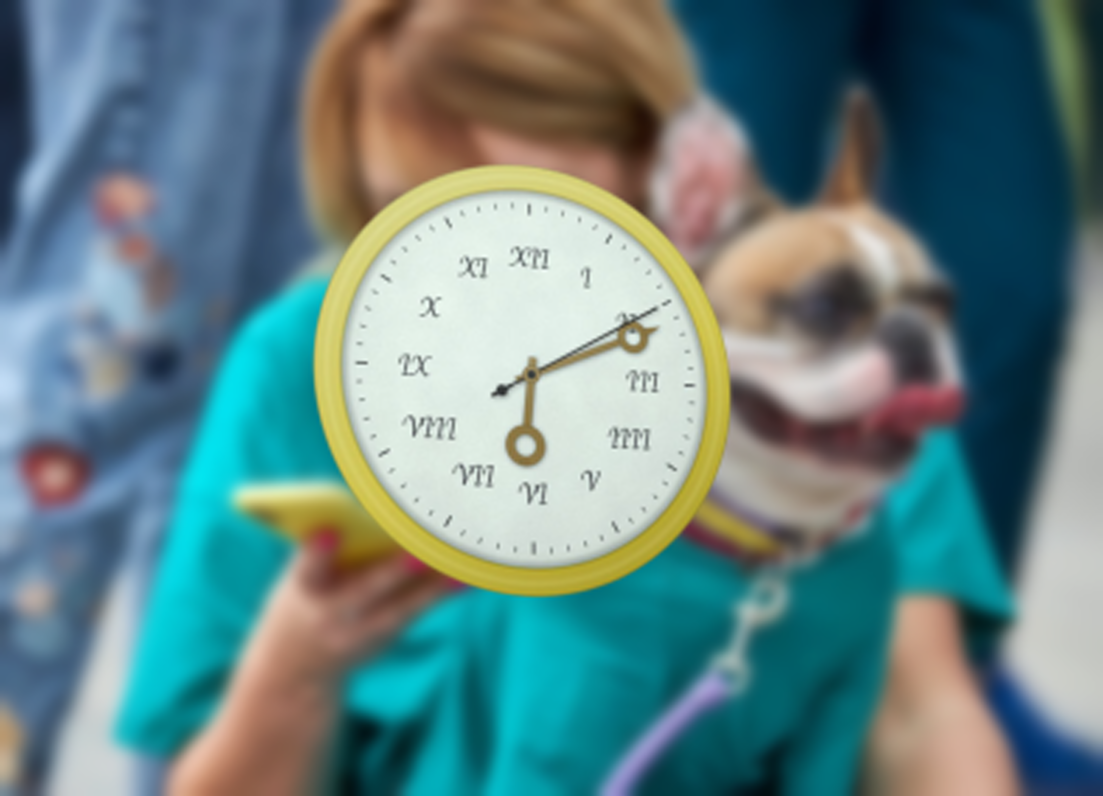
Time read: 6h11m10s
